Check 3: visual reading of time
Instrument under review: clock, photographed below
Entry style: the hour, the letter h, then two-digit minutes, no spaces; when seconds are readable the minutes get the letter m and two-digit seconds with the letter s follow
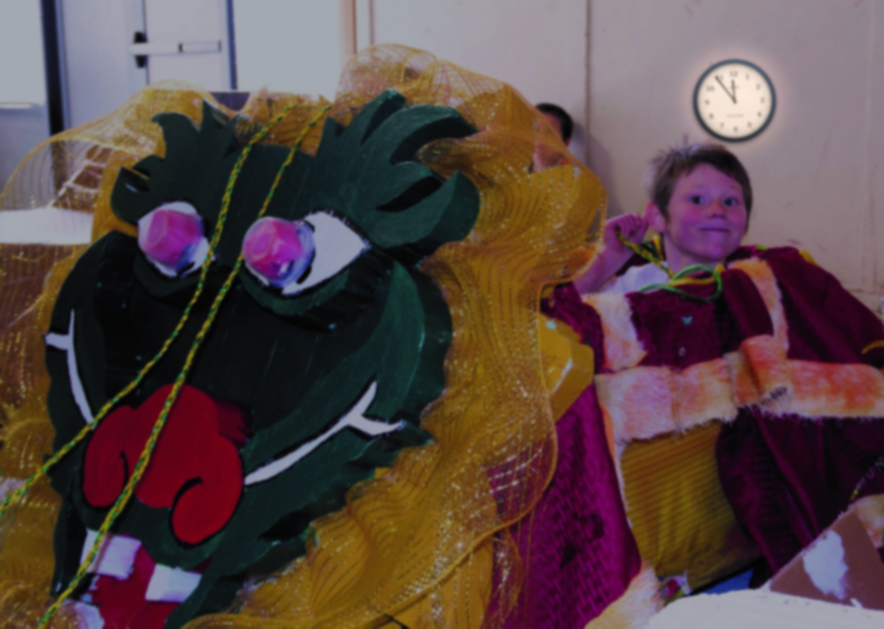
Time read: 11h54
